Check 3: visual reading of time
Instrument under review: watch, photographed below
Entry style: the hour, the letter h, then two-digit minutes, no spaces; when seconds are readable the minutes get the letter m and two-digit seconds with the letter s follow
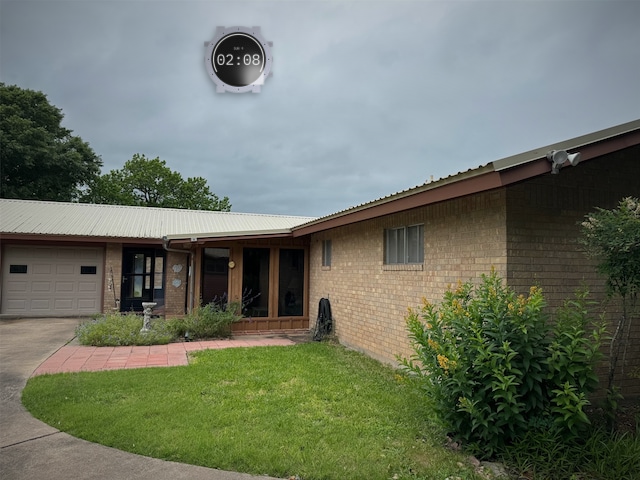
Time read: 2h08
